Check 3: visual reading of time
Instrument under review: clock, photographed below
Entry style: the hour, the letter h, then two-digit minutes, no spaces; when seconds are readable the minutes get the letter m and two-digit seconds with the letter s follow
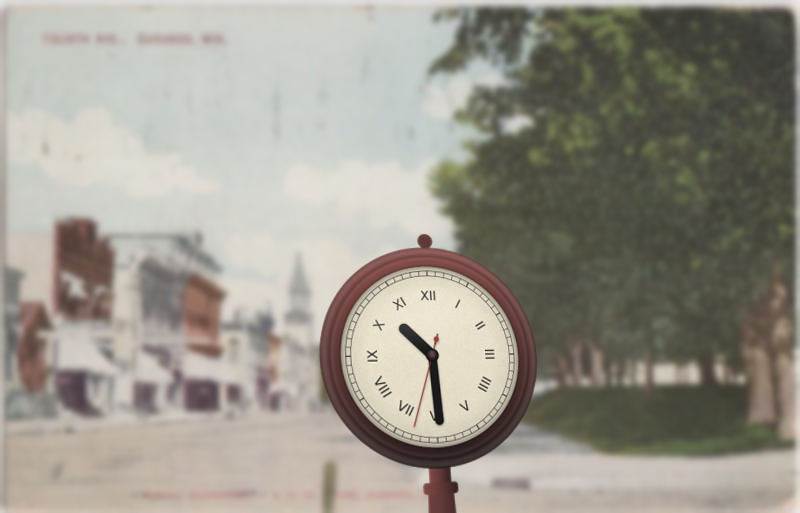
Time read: 10h29m33s
